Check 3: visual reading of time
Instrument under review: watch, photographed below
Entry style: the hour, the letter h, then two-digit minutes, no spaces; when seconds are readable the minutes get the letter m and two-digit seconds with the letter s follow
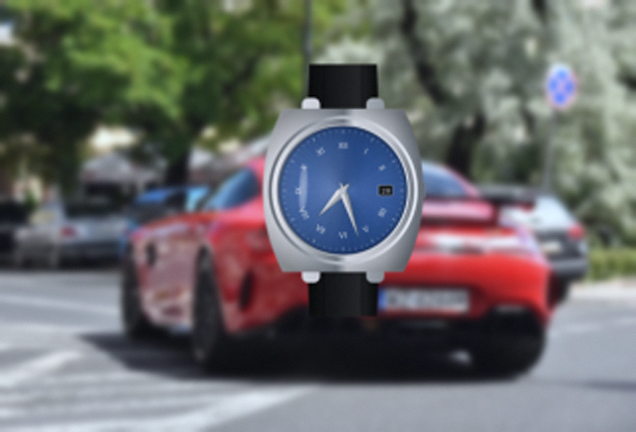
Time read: 7h27
